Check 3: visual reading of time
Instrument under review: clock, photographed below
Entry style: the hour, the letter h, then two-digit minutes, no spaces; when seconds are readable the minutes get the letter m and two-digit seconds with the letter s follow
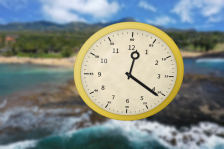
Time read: 12h21
